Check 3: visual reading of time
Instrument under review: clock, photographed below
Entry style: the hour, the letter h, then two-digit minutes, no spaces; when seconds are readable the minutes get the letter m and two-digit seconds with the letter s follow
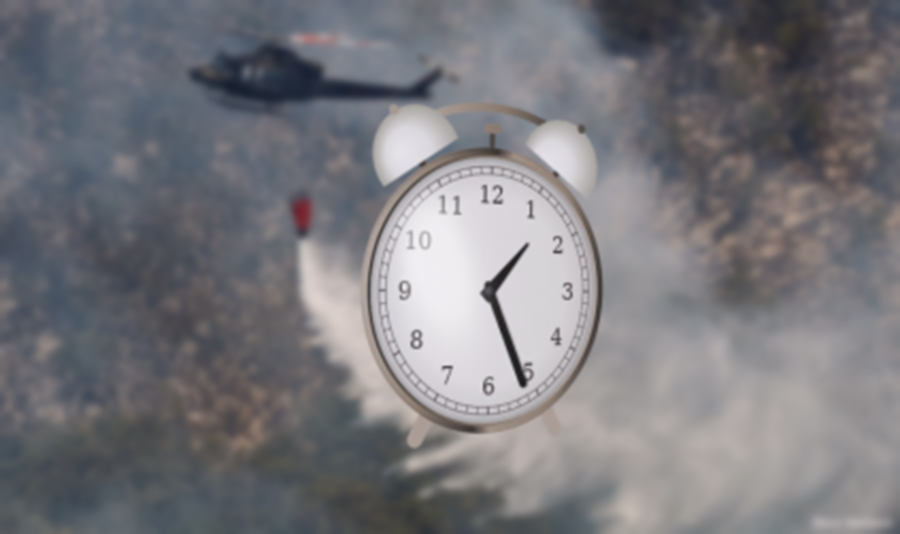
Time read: 1h26
